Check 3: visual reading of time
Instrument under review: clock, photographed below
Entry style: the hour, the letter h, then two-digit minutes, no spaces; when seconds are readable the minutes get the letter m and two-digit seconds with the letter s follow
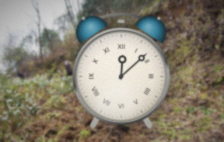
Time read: 12h08
